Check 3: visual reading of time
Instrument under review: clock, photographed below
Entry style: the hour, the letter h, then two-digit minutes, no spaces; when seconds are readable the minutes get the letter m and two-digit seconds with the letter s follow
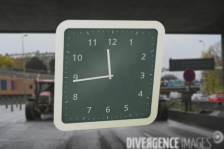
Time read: 11h44
